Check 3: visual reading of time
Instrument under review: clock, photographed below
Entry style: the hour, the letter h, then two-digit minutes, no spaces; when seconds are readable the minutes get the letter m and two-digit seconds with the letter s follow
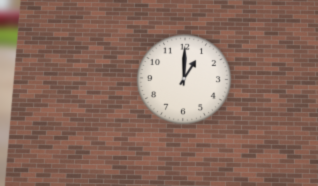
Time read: 1h00
